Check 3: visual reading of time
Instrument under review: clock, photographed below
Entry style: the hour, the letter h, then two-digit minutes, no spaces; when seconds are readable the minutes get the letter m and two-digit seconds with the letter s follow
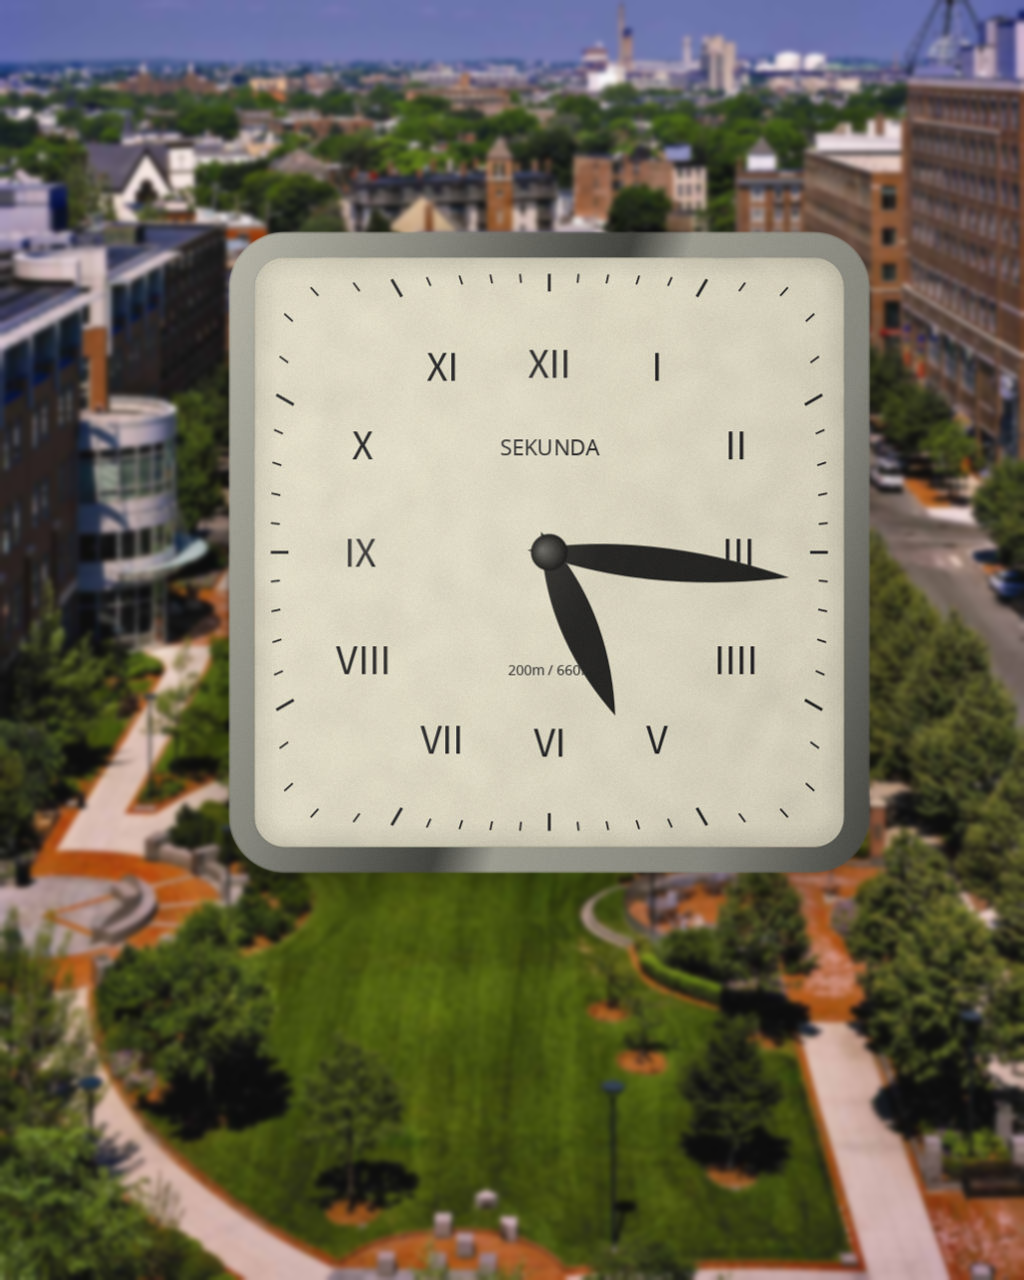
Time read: 5h16
